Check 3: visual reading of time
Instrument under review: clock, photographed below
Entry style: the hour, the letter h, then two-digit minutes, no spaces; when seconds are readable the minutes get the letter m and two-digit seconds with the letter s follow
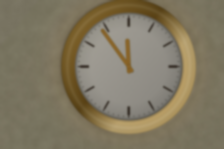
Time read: 11h54
